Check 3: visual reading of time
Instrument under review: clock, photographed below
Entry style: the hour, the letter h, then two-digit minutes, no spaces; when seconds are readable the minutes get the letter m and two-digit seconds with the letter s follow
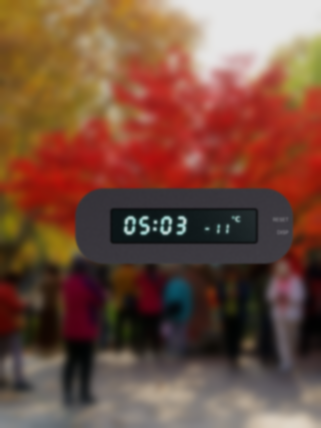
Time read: 5h03
